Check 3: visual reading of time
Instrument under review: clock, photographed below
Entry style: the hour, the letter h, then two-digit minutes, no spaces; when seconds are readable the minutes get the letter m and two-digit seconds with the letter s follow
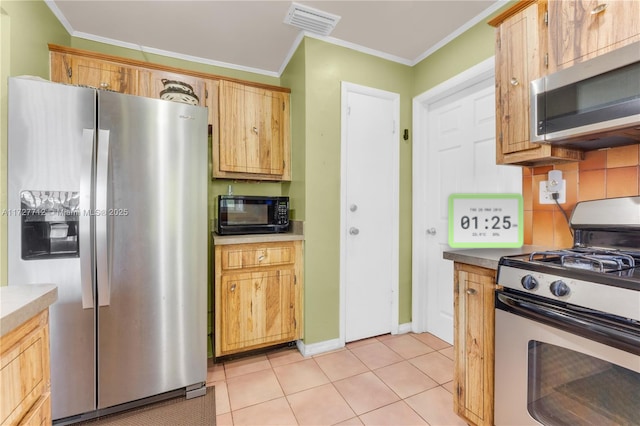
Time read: 1h25
